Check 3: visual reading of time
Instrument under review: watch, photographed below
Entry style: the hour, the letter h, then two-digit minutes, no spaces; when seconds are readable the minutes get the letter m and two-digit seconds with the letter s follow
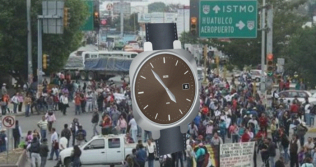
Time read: 4h54
